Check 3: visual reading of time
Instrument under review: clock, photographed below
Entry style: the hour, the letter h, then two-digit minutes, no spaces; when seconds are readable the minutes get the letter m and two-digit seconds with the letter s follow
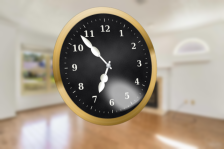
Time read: 6h53
